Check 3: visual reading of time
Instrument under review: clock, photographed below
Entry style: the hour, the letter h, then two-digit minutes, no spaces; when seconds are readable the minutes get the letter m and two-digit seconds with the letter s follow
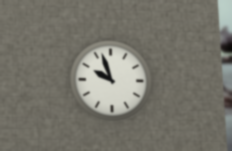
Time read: 9h57
